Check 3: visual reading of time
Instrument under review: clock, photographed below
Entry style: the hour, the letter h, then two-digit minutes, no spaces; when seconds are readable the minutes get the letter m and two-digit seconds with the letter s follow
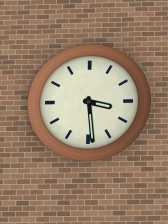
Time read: 3h29
